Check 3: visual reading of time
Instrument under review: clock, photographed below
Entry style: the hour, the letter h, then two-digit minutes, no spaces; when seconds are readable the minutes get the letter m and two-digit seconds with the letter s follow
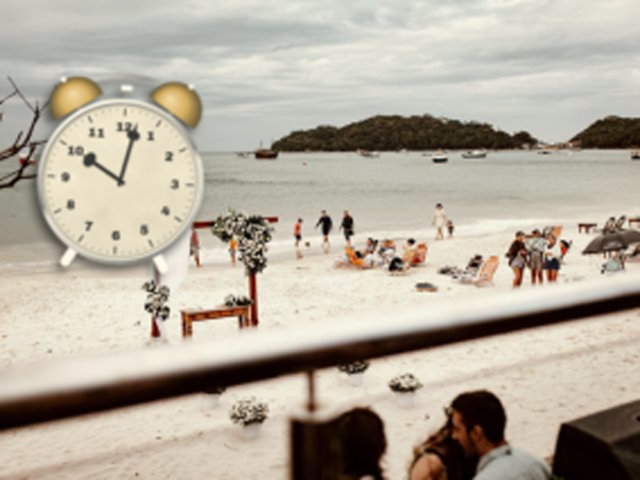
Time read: 10h02
